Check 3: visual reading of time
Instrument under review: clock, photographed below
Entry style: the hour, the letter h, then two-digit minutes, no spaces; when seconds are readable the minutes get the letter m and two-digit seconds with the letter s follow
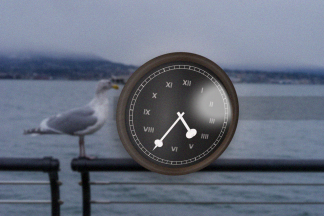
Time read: 4h35
